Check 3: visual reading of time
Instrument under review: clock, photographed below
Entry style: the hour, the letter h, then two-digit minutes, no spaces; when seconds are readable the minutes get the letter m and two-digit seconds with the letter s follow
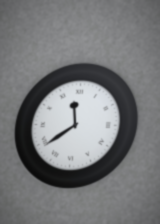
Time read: 11h39
